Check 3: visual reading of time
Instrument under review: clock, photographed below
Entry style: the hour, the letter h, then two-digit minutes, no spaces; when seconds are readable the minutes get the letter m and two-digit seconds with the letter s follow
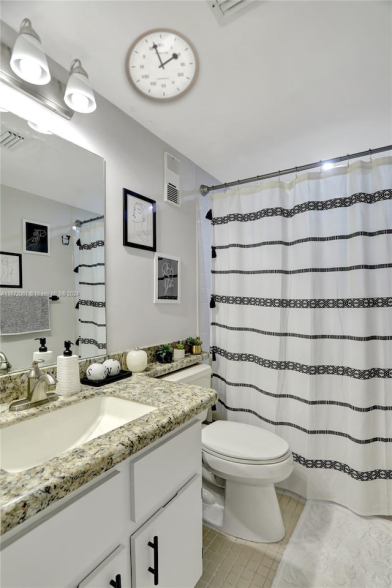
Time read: 1h57
